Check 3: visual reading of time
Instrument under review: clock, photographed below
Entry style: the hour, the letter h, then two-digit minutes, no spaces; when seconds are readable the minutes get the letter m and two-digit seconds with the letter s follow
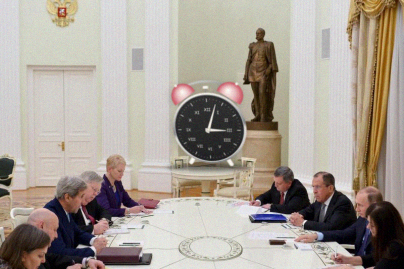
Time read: 3h03
